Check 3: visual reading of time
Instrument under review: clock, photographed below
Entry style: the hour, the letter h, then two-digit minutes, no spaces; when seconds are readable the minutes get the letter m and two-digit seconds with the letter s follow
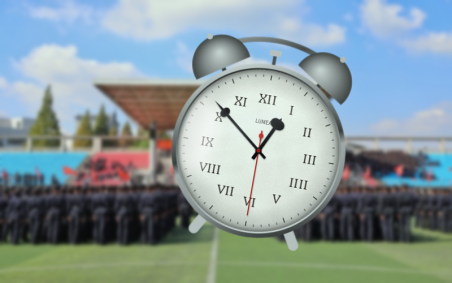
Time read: 12h51m30s
